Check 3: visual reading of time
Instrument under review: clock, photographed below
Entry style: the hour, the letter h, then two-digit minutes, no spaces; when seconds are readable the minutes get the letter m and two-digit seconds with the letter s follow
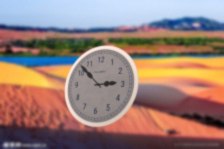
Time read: 2h52
